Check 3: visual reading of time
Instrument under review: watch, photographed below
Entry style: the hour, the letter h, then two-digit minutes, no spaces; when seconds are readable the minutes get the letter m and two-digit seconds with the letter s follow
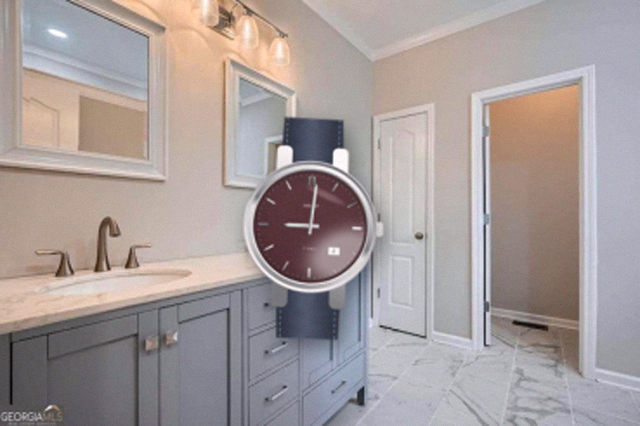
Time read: 9h01
